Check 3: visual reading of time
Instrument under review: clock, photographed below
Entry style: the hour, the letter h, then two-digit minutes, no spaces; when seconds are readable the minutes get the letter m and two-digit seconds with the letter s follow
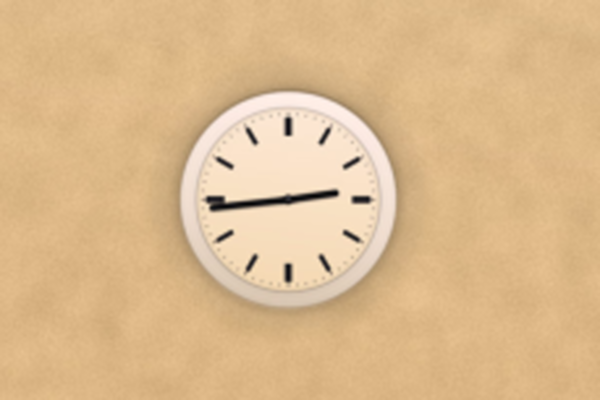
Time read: 2h44
